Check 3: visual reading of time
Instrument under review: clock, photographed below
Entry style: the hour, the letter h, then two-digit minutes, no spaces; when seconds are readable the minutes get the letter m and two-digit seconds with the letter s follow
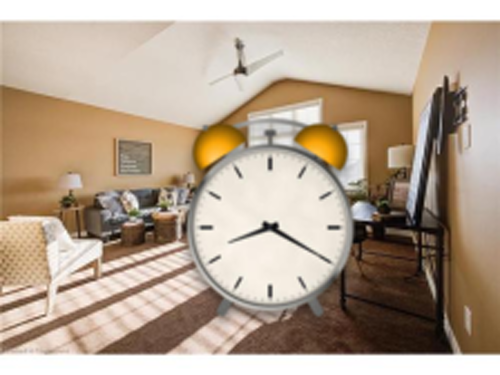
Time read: 8h20
